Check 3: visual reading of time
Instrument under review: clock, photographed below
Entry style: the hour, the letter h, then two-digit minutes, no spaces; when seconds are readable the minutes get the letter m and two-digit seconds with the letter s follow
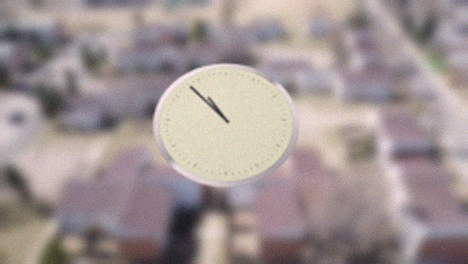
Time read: 10h53
